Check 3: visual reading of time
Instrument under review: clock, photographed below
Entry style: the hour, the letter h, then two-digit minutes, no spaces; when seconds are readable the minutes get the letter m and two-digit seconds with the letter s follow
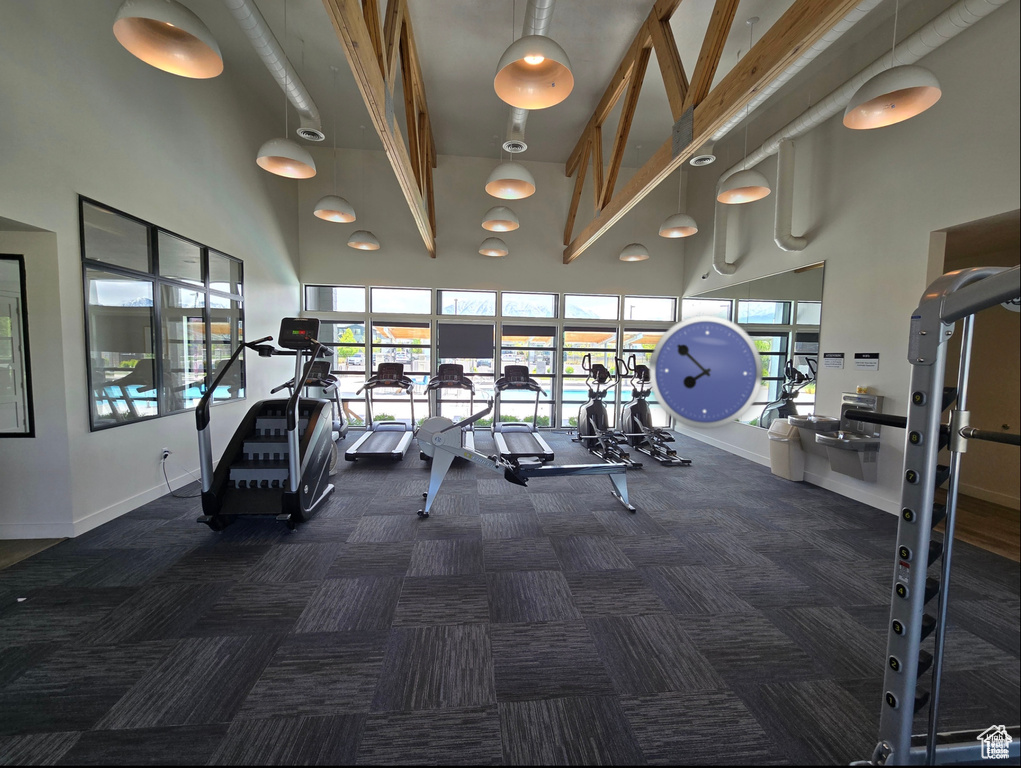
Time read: 7h52
